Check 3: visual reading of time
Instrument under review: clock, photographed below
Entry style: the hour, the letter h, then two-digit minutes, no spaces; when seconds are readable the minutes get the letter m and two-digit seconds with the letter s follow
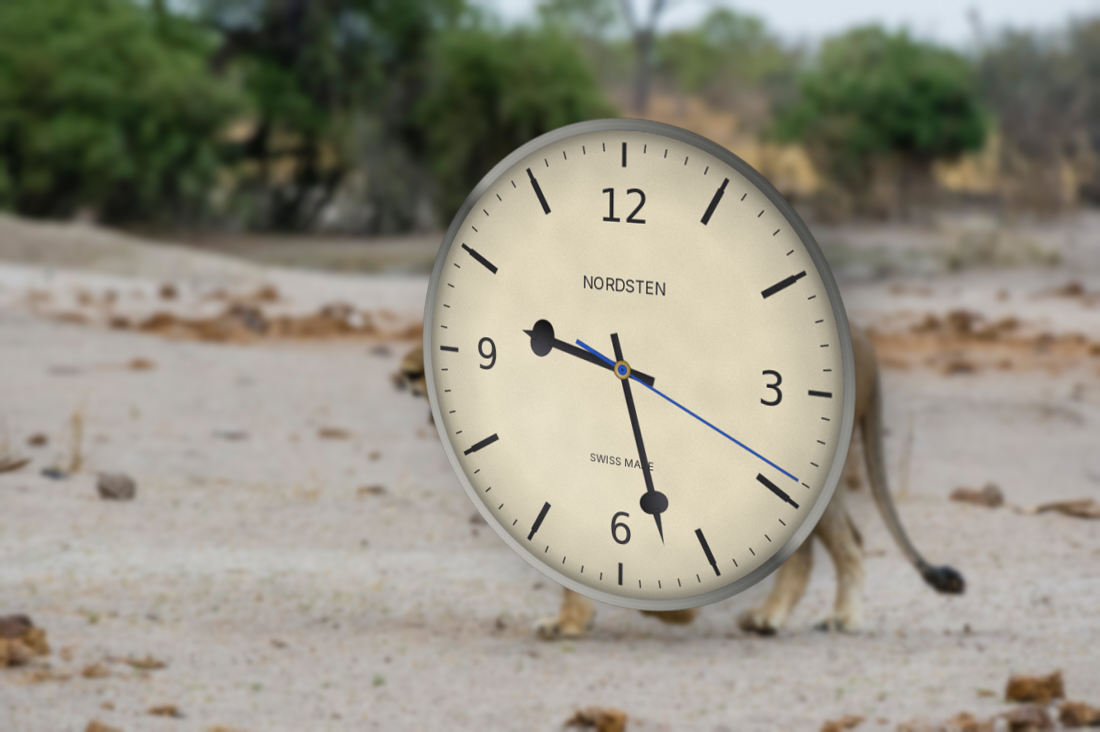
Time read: 9h27m19s
